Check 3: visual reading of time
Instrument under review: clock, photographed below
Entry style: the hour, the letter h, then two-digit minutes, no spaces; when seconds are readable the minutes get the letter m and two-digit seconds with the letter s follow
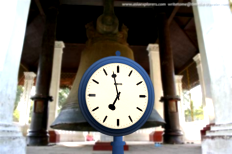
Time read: 6h58
